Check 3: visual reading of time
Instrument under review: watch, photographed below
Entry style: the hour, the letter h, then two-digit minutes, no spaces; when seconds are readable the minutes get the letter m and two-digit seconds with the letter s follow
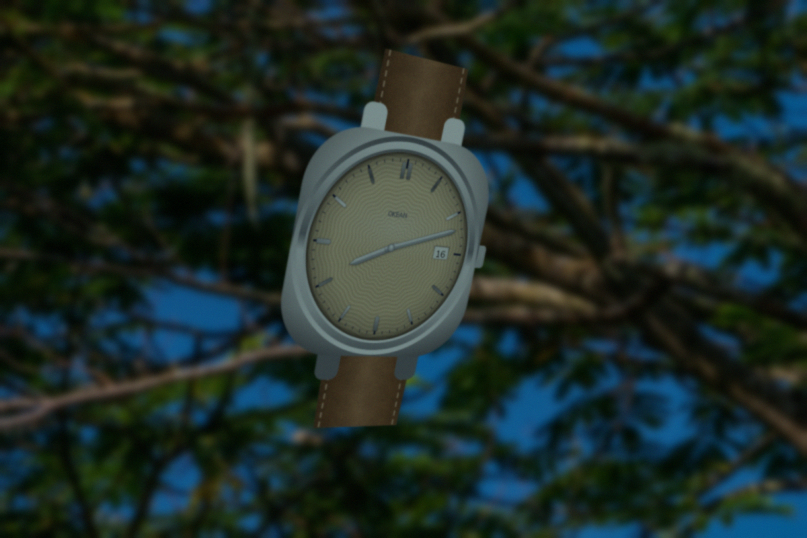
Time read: 8h12
